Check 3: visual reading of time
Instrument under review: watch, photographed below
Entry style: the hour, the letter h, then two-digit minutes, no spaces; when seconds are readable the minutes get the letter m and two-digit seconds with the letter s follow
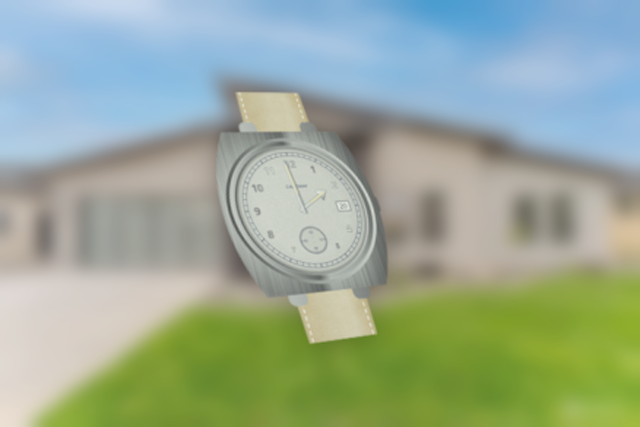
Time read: 1h59
